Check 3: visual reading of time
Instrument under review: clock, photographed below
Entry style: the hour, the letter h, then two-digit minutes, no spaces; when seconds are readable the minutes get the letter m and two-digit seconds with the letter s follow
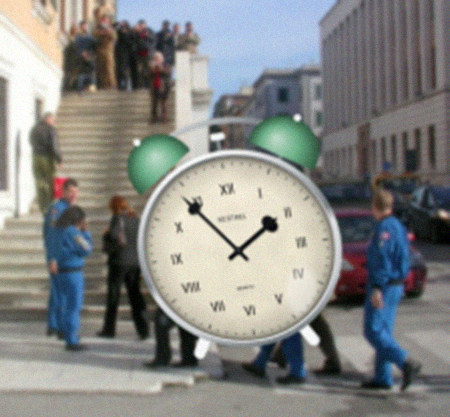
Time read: 1h54
